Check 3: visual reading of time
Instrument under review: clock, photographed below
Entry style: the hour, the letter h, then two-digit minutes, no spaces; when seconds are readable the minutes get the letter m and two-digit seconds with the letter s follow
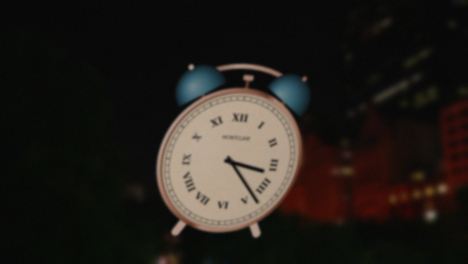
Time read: 3h23
